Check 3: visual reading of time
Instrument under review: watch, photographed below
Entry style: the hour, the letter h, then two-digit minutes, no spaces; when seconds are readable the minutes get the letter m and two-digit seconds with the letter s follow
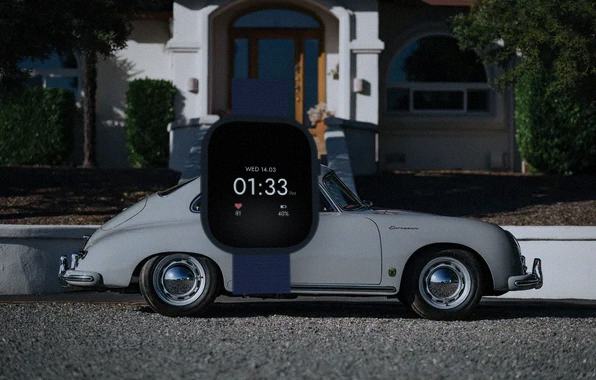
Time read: 1h33
